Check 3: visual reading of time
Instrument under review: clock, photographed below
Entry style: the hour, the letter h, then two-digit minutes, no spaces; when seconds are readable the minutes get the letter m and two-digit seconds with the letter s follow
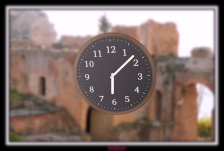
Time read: 6h08
